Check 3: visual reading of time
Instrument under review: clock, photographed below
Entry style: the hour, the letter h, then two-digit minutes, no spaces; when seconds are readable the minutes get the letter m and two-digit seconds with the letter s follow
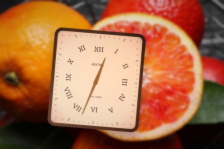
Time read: 12h33
